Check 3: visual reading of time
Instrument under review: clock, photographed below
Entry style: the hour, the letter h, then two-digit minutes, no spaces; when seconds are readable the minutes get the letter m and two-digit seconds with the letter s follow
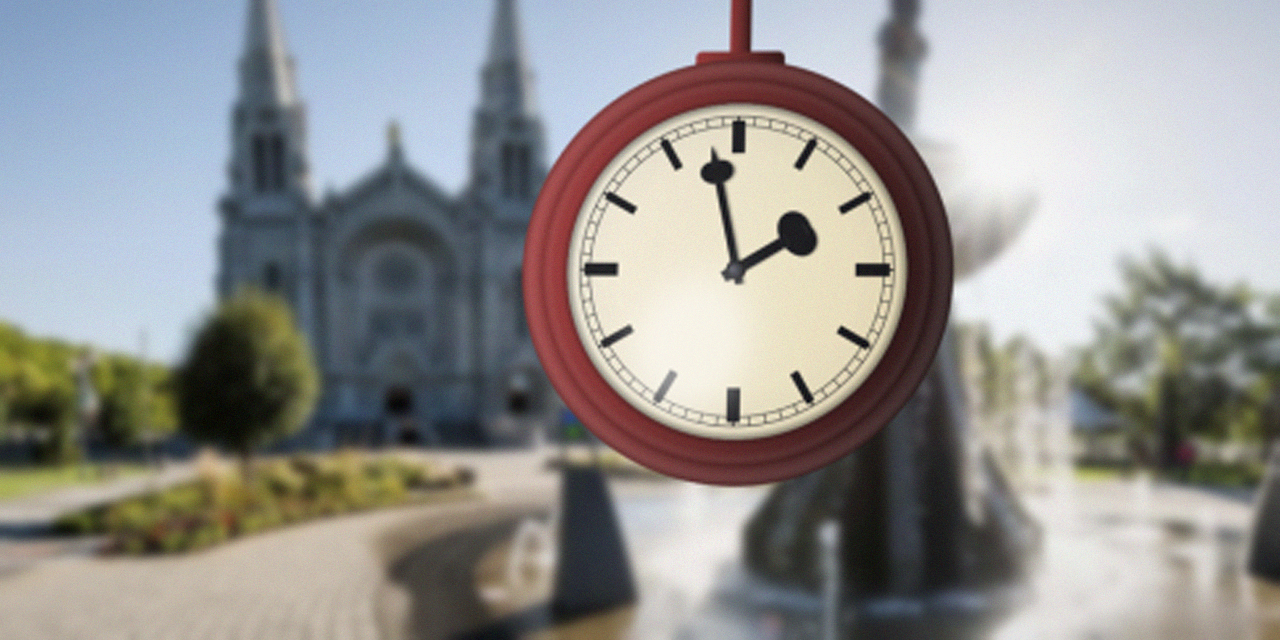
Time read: 1h58
